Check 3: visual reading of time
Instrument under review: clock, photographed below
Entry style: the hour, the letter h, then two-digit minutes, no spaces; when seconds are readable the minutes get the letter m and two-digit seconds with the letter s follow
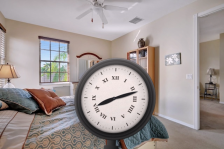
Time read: 8h12
